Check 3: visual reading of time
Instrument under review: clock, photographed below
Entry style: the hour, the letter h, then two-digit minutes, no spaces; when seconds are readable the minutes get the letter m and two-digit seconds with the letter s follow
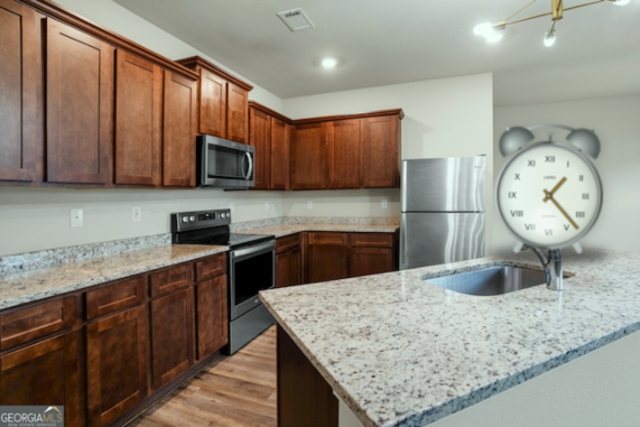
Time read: 1h23
